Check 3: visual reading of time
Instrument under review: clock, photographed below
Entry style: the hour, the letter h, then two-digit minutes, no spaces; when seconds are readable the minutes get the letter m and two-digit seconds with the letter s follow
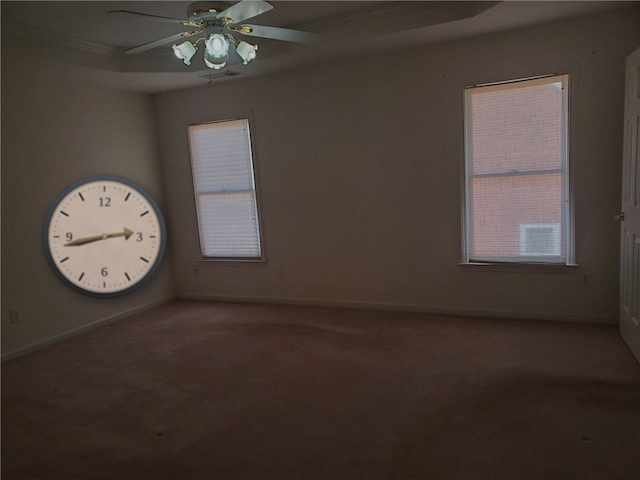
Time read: 2h43
